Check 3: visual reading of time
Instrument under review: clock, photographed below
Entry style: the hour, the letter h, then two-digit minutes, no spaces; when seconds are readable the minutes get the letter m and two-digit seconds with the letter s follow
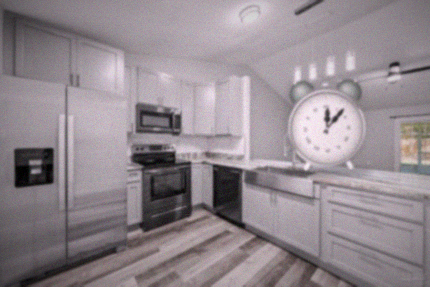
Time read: 12h07
